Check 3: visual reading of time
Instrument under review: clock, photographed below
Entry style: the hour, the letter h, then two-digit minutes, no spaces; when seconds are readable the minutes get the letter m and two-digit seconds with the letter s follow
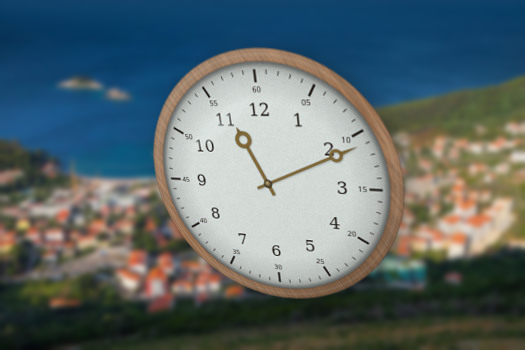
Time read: 11h11
